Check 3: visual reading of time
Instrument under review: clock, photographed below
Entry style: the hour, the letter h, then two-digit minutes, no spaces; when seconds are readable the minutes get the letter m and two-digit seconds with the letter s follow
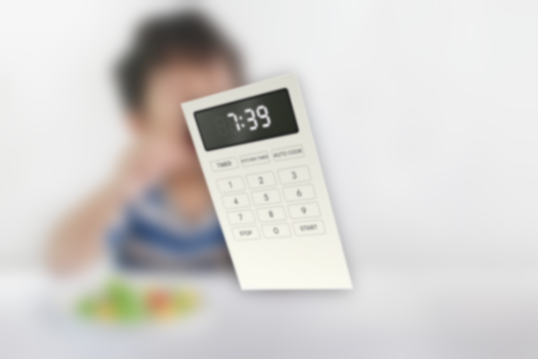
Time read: 7h39
